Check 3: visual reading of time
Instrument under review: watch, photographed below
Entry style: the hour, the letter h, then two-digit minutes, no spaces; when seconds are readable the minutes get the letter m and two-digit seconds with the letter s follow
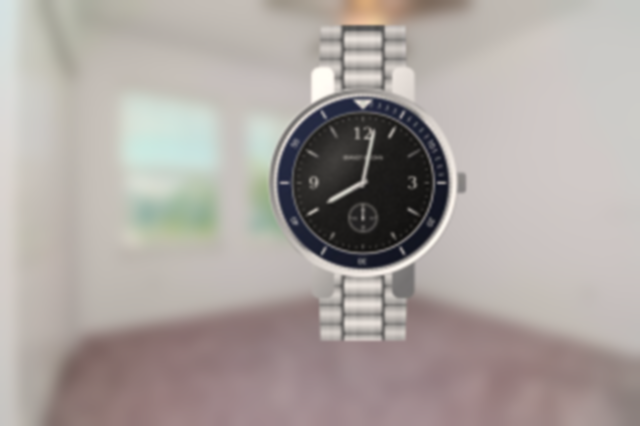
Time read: 8h02
